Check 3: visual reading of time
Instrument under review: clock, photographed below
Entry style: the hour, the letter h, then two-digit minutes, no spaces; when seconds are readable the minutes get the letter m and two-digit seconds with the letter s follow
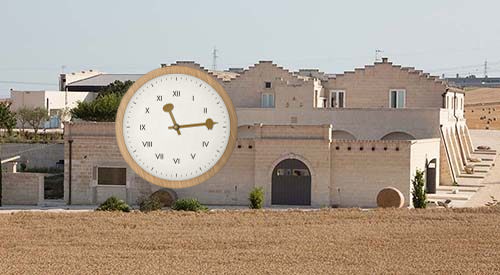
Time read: 11h14
